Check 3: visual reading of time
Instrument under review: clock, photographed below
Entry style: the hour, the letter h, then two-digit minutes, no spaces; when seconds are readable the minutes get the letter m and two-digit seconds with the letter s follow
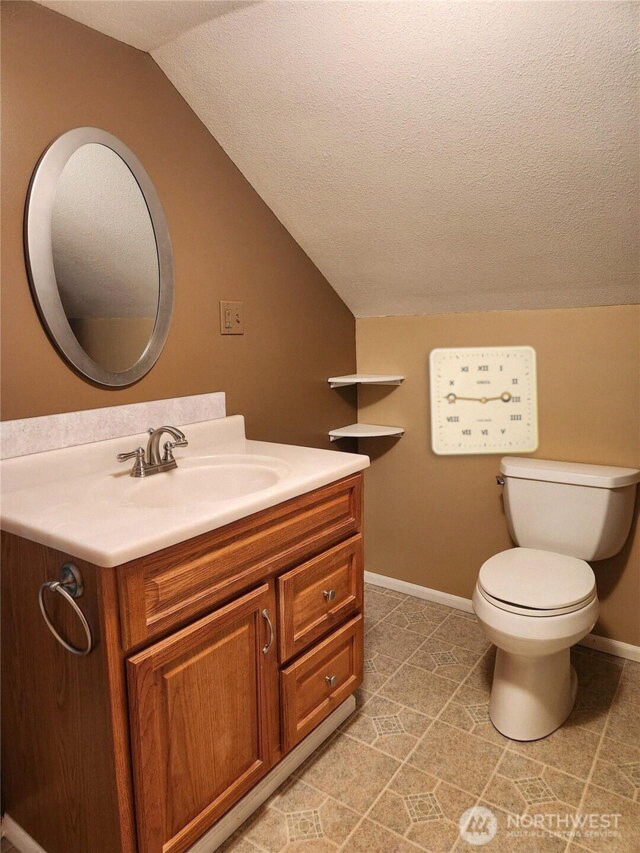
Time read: 2h46
